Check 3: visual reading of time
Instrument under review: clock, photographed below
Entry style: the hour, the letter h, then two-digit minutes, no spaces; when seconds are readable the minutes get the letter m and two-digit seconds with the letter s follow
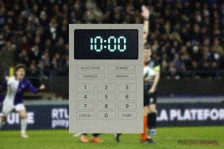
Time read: 10h00
